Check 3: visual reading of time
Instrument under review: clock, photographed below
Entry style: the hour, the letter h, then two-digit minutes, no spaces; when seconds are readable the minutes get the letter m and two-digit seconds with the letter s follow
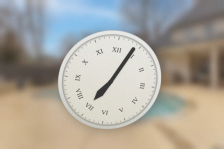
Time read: 7h04
